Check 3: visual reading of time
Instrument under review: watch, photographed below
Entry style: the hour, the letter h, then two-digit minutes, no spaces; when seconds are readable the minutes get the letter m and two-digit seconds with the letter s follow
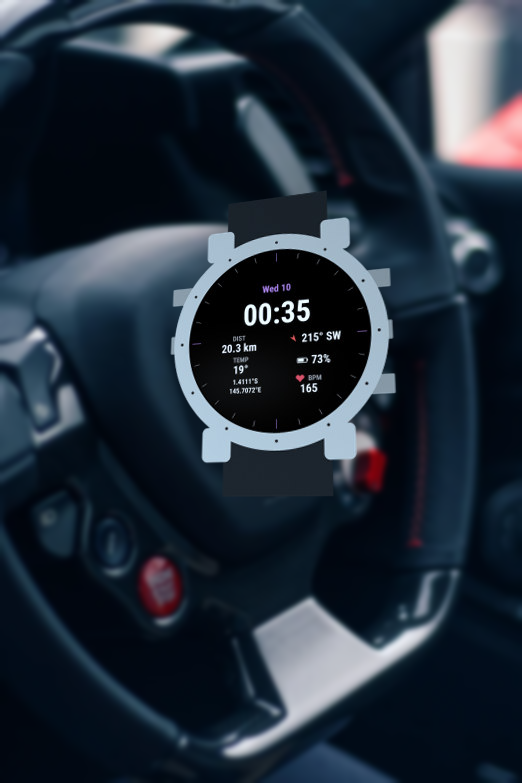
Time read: 0h35
